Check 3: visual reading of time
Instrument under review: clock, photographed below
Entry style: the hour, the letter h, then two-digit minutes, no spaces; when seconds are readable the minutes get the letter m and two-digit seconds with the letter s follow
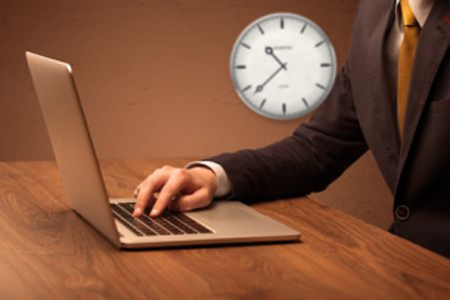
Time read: 10h38
